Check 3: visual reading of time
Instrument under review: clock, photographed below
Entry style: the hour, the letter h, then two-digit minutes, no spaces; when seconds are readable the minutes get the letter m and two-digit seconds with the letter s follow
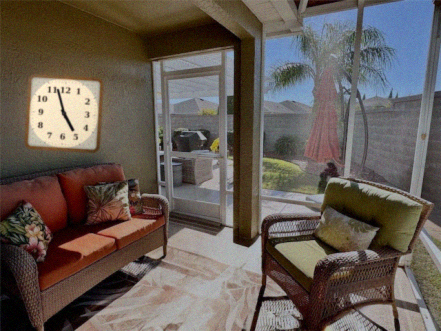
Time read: 4h57
